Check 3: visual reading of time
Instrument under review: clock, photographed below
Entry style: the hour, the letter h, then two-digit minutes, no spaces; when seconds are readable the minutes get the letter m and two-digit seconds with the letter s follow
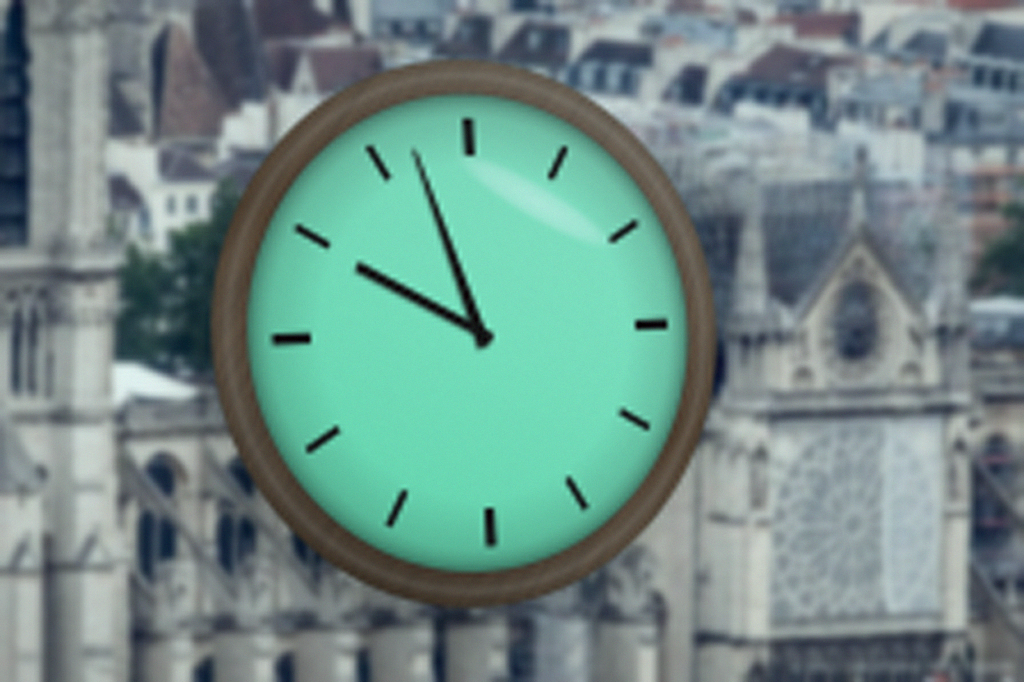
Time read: 9h57
